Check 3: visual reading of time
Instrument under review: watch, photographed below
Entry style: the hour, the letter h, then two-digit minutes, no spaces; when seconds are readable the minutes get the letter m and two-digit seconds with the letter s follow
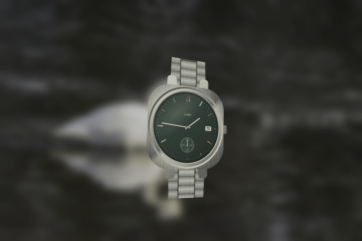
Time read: 1h46
